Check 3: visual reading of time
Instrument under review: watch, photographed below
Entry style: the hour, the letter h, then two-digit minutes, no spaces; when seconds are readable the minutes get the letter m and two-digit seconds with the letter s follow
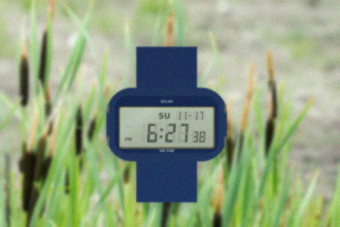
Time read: 6h27m38s
